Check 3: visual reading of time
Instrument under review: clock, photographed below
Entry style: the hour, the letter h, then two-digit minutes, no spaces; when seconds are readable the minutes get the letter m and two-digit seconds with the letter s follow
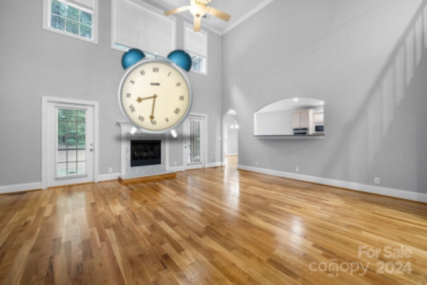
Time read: 8h31
